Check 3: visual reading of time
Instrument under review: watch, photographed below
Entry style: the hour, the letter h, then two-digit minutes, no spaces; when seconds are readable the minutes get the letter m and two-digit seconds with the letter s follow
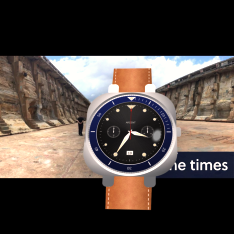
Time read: 3h35
